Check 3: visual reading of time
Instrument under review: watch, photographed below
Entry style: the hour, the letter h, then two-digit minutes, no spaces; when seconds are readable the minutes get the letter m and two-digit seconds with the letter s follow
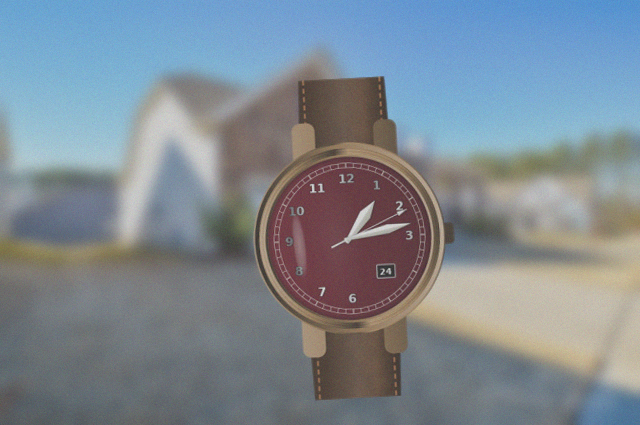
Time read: 1h13m11s
